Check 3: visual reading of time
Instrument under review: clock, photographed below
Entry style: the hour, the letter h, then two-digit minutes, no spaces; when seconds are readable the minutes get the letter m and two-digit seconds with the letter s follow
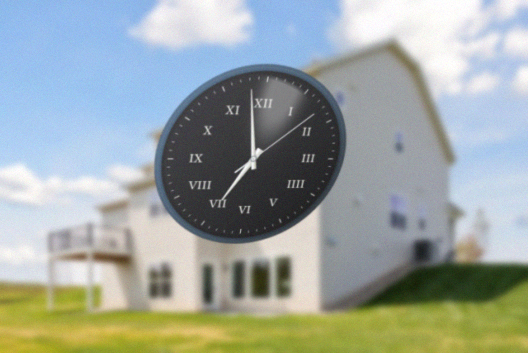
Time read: 6h58m08s
